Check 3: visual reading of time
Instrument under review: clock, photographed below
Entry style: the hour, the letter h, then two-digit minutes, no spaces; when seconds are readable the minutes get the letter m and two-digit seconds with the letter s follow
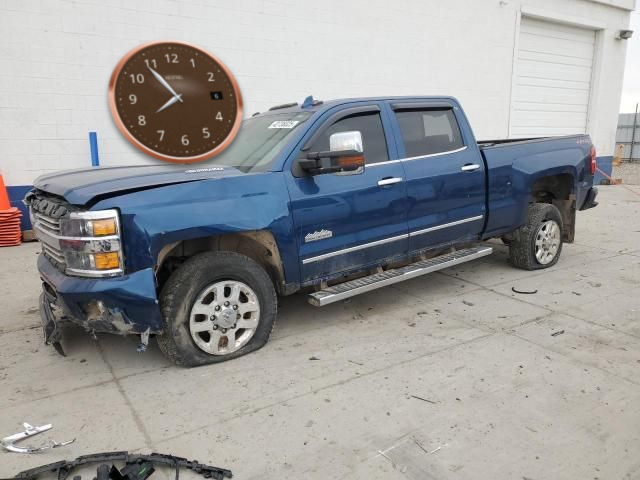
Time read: 7h54
